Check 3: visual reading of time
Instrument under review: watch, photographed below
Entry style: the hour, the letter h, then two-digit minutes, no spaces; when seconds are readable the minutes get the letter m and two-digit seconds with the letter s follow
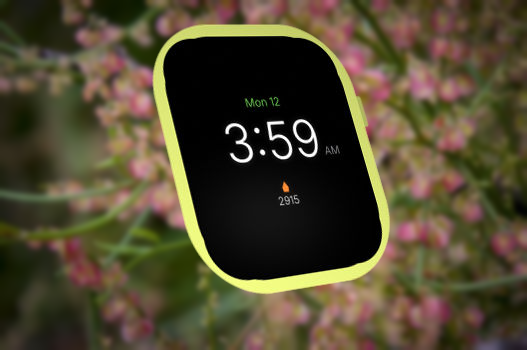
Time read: 3h59
